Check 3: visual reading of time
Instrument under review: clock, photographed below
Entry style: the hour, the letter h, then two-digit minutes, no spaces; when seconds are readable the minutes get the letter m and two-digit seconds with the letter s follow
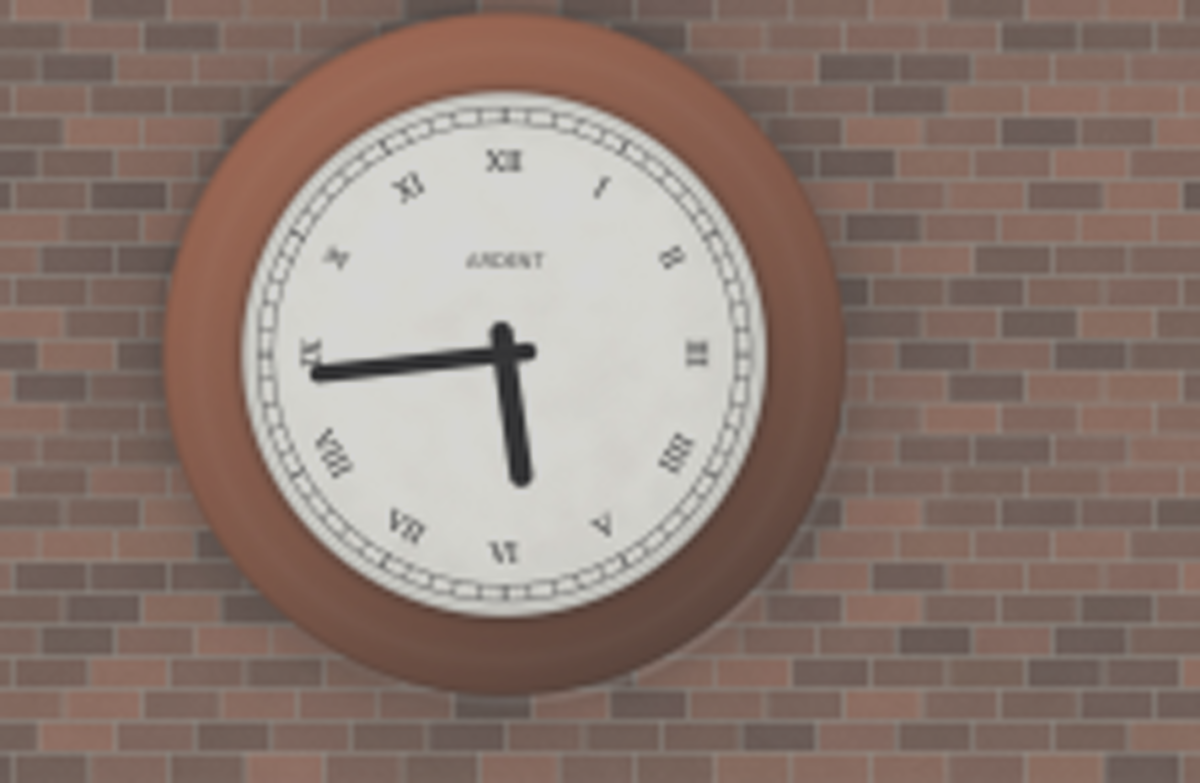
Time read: 5h44
